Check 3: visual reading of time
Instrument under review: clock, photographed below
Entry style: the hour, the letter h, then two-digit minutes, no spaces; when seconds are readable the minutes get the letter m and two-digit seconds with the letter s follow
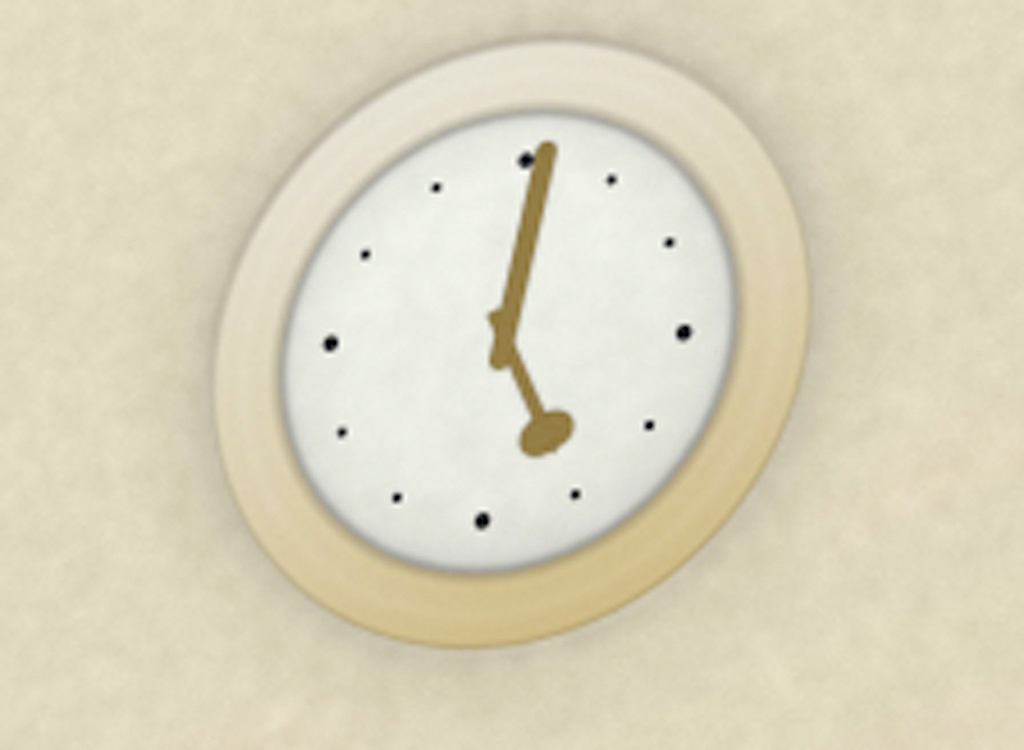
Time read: 5h01
